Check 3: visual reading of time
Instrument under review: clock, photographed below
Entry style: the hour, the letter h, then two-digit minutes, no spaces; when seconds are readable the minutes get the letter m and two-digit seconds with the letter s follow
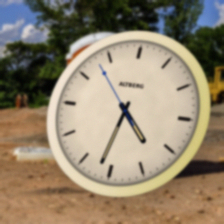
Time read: 4h31m53s
